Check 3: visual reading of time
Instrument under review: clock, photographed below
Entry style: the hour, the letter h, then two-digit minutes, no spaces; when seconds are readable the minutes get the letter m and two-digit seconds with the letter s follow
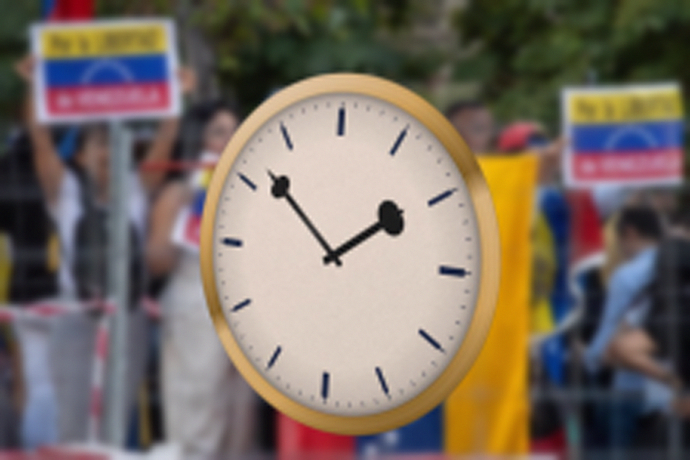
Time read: 1h52
